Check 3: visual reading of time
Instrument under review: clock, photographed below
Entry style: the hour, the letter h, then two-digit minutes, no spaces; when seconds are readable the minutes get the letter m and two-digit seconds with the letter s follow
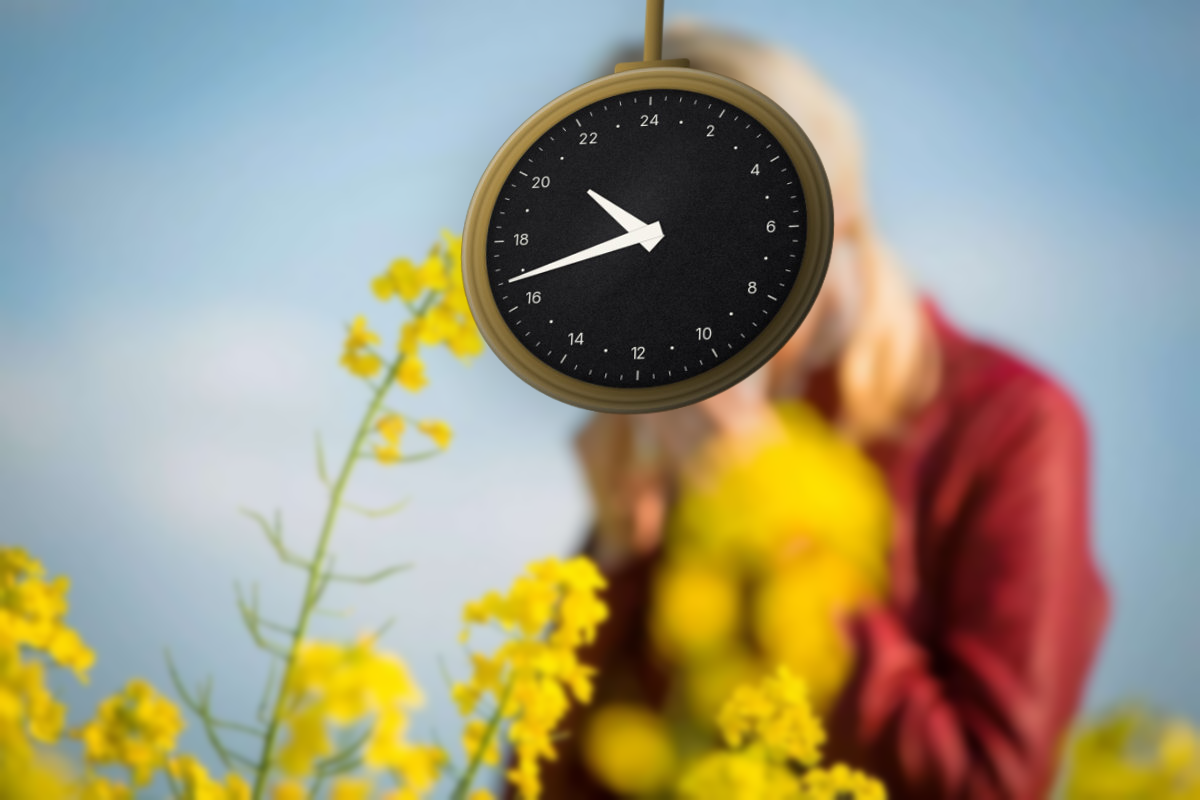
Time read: 20h42
